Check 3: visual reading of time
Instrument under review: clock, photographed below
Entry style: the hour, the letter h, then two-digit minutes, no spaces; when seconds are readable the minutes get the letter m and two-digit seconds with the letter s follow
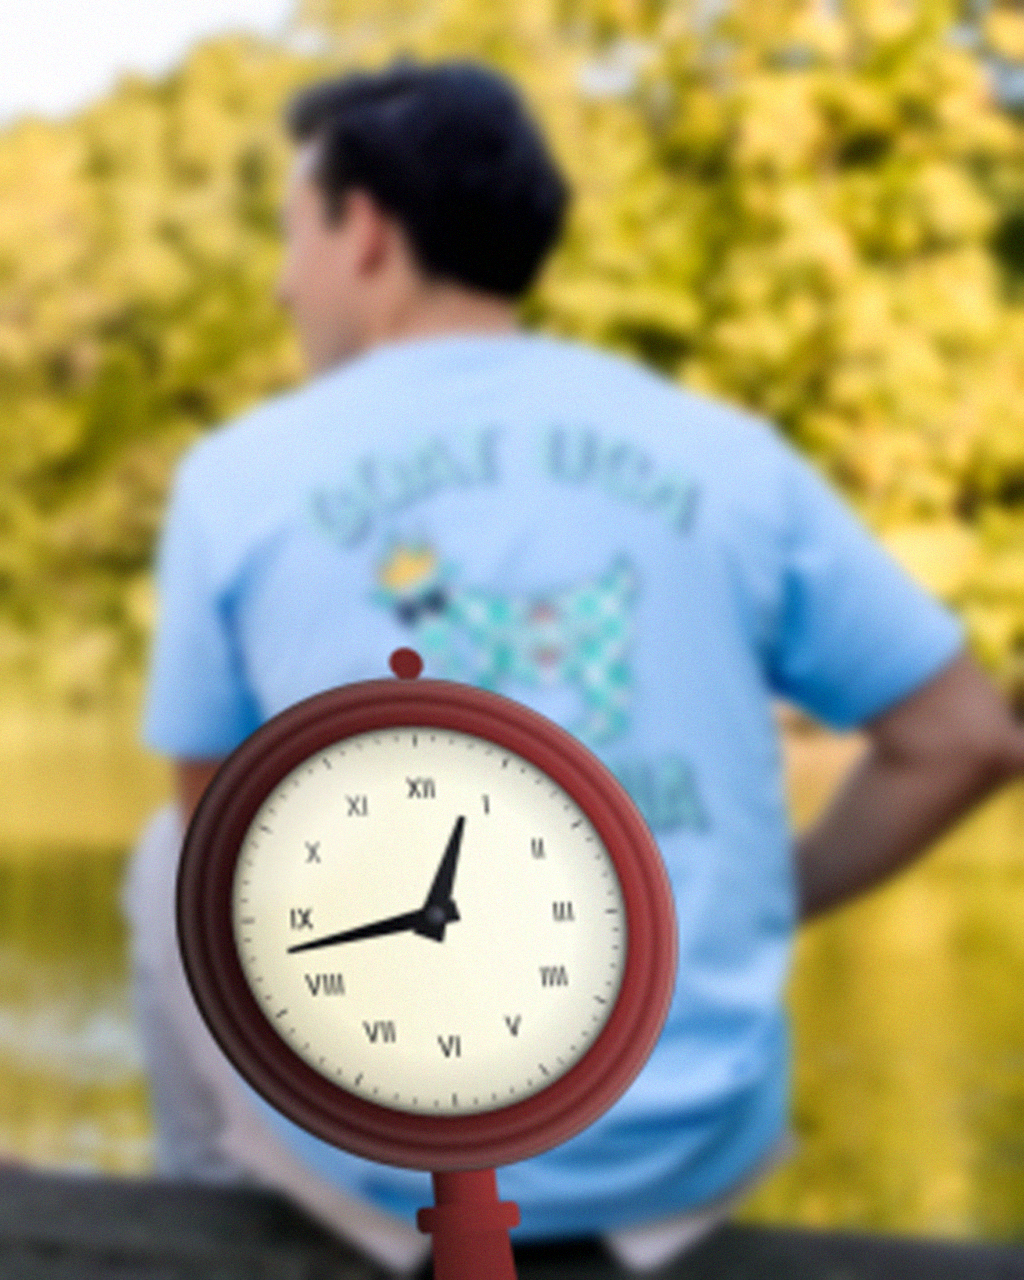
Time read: 12h43
